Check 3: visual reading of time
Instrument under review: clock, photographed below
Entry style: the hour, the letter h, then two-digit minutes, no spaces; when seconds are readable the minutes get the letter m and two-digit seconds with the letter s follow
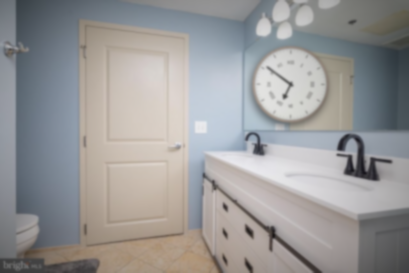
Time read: 6h51
